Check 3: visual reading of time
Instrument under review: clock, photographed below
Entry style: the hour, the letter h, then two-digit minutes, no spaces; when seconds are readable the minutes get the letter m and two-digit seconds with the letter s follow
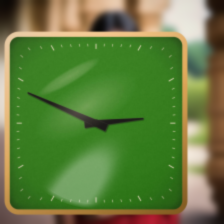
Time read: 2h49
